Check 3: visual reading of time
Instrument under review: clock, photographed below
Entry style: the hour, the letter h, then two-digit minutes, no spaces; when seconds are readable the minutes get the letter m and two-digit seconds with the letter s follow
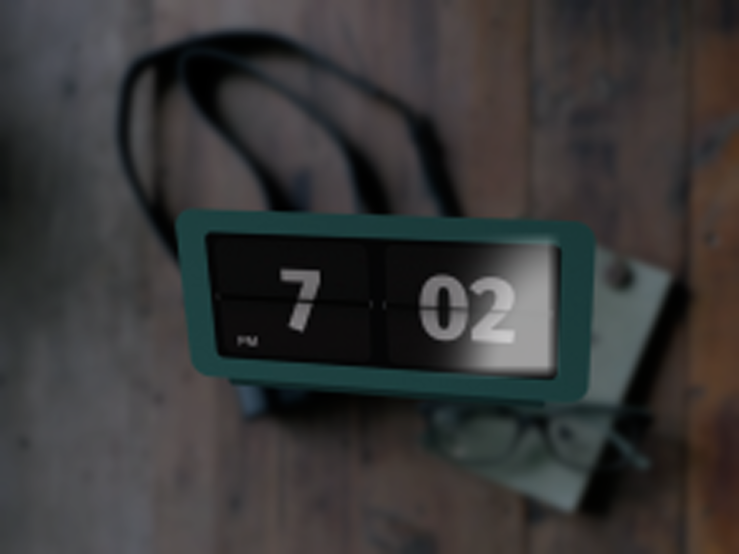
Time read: 7h02
